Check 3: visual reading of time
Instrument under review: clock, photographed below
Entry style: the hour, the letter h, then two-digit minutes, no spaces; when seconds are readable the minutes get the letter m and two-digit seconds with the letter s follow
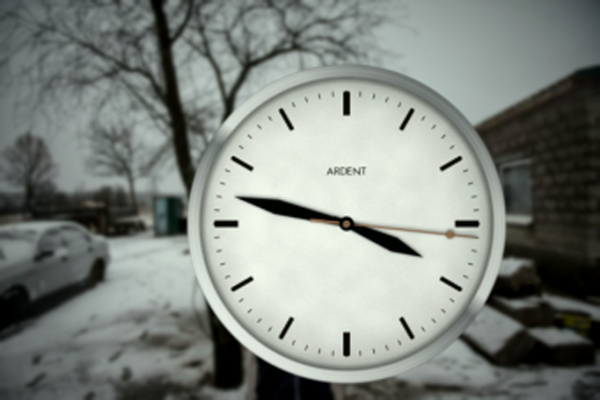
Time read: 3h47m16s
